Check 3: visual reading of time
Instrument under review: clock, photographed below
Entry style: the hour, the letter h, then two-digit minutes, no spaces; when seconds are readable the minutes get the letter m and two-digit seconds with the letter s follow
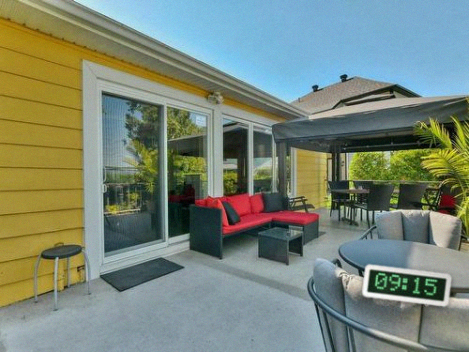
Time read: 9h15
